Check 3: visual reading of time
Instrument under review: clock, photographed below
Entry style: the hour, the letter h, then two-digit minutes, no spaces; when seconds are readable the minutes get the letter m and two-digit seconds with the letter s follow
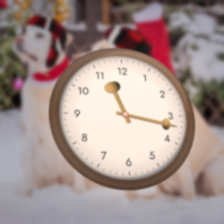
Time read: 11h17
